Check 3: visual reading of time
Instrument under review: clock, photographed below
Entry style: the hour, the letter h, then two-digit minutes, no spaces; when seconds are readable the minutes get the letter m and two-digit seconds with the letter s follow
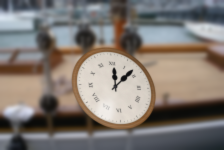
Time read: 12h08
